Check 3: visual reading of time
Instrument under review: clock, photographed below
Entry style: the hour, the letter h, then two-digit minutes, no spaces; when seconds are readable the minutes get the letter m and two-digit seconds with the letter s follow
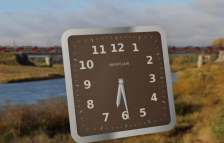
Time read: 6h29
